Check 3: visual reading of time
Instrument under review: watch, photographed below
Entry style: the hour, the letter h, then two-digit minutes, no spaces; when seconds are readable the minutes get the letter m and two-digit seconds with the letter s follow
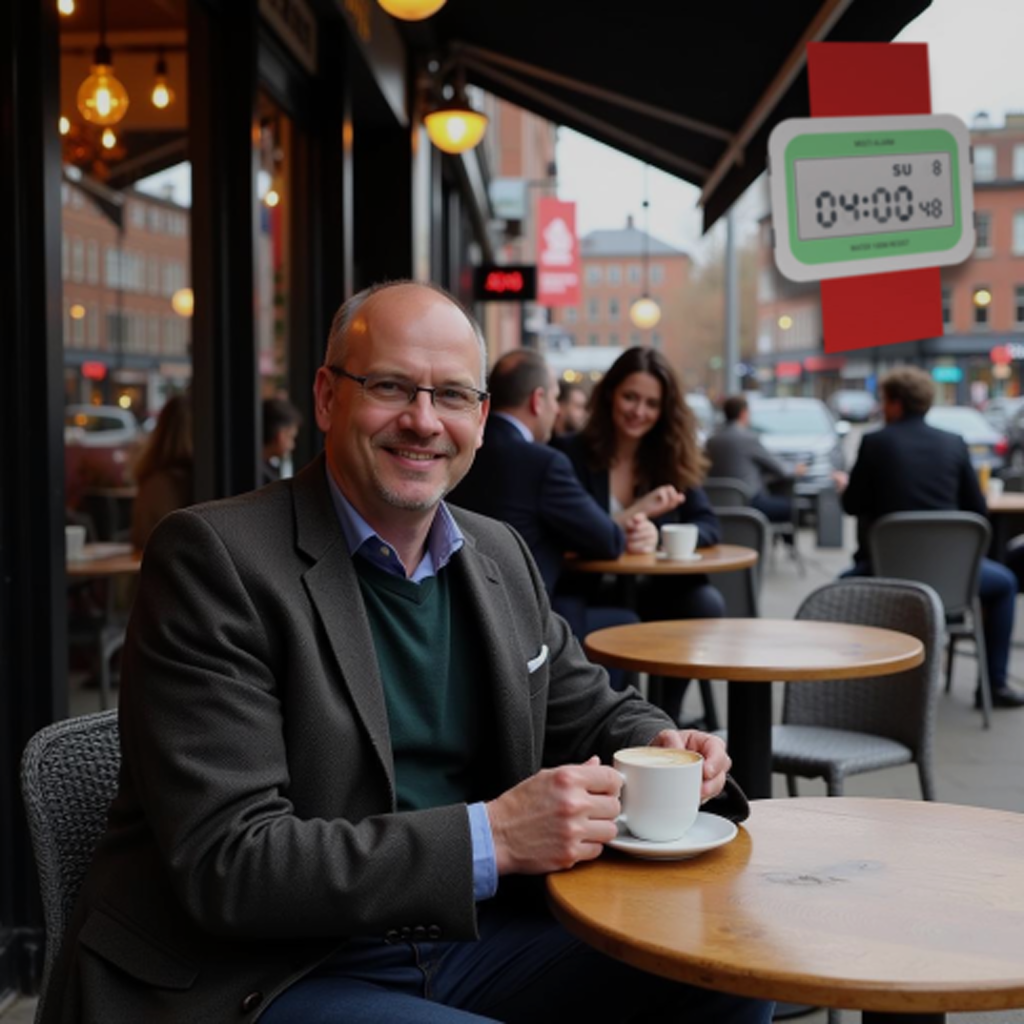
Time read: 4h00m48s
